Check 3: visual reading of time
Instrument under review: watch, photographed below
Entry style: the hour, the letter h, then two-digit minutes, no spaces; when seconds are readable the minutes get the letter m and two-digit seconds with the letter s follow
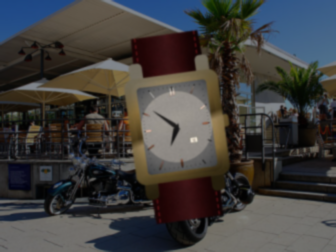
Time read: 6h52
